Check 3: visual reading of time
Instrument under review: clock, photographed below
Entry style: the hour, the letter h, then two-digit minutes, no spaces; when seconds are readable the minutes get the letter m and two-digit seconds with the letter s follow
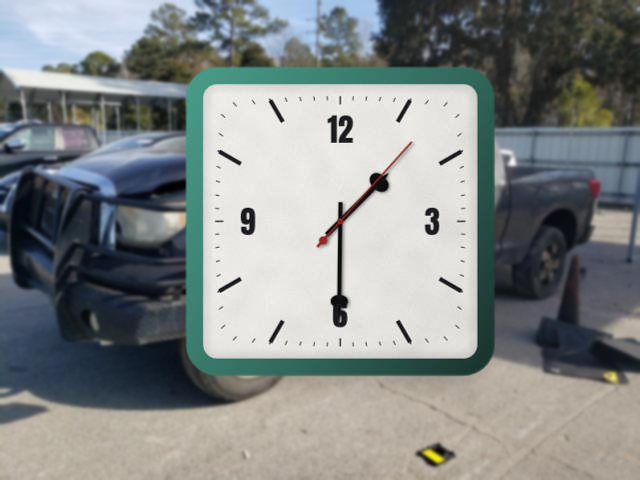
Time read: 1h30m07s
